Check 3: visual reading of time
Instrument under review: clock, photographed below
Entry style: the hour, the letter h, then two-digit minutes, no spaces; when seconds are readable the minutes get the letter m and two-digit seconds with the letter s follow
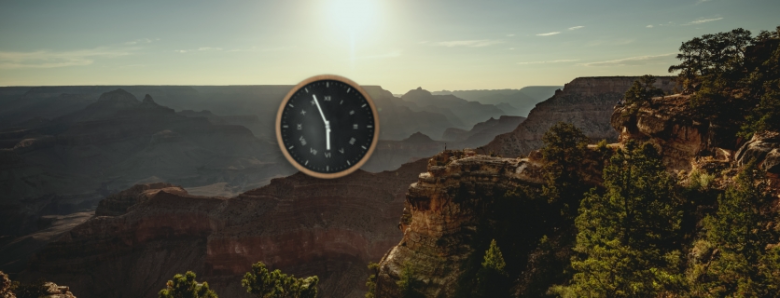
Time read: 5h56
